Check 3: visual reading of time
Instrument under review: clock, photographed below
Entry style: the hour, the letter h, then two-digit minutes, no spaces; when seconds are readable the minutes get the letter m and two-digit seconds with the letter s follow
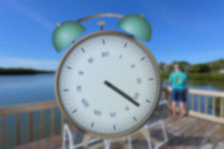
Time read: 4h22
